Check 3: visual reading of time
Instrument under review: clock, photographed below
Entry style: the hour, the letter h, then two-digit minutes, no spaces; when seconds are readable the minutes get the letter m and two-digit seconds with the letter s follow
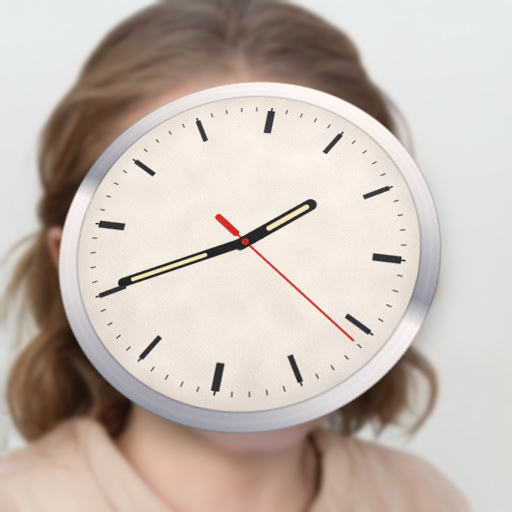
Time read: 1h40m21s
